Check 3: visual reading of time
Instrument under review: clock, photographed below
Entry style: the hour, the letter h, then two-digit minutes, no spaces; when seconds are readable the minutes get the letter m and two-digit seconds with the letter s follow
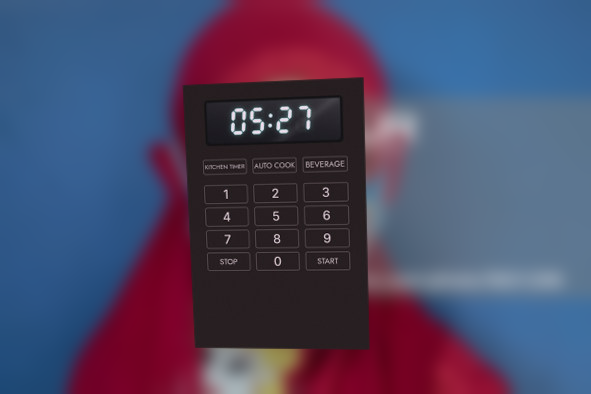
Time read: 5h27
